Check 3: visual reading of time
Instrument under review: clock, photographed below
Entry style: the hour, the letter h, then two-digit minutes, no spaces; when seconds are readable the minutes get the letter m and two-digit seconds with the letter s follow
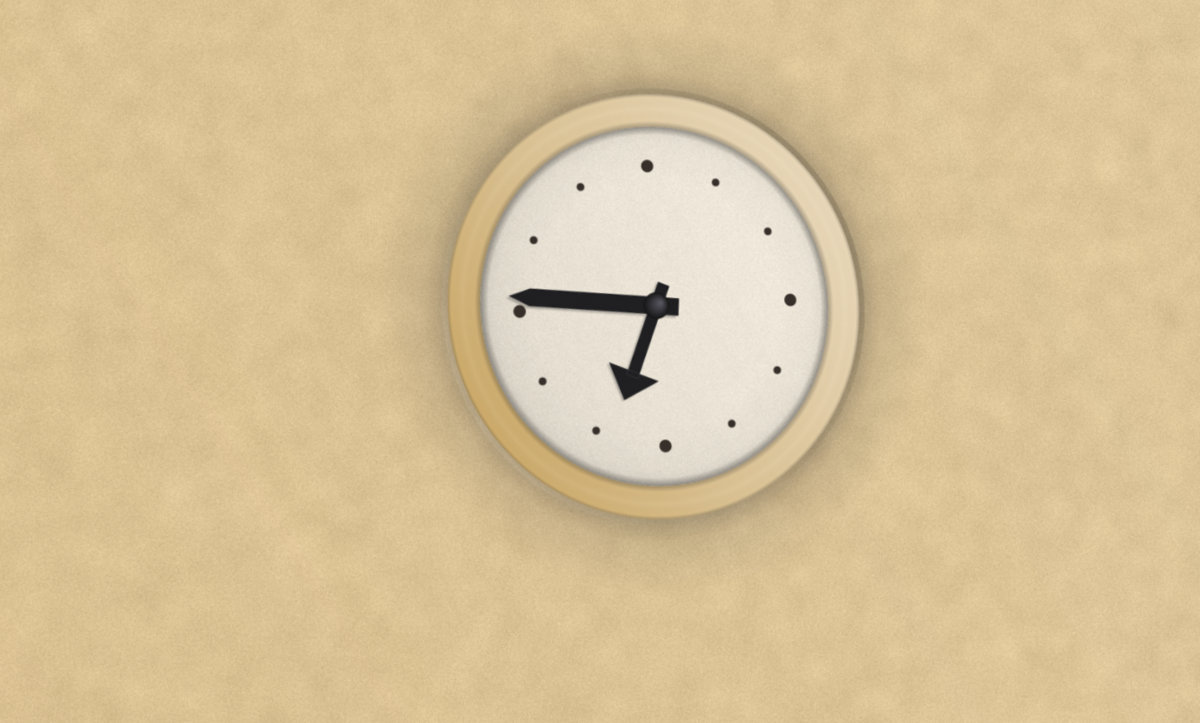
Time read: 6h46
